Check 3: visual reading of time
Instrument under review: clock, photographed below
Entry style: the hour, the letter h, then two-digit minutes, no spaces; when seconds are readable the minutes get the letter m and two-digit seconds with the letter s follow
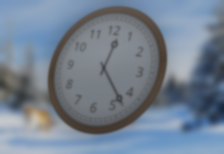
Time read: 12h23
